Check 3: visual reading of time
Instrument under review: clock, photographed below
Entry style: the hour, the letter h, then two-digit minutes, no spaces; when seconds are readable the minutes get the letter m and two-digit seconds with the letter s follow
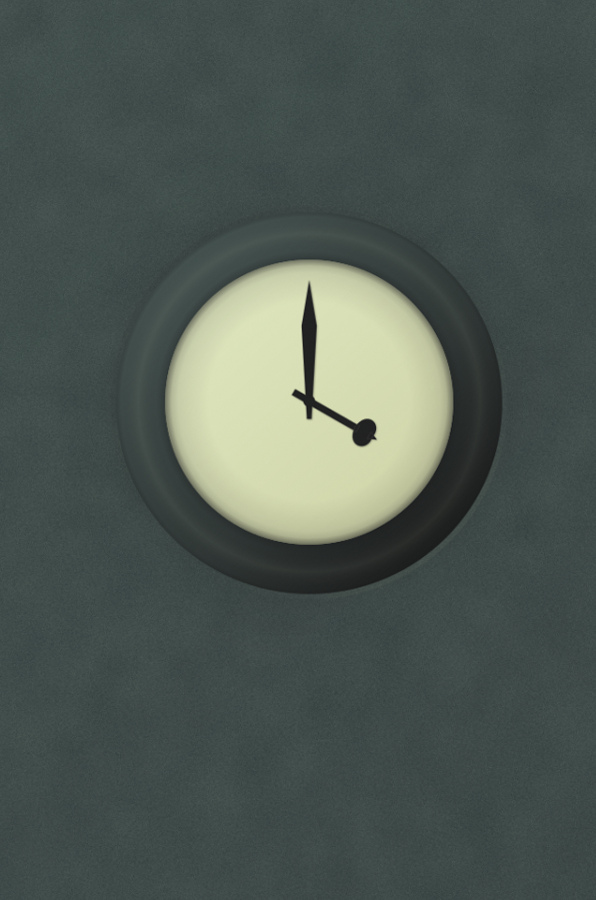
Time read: 4h00
